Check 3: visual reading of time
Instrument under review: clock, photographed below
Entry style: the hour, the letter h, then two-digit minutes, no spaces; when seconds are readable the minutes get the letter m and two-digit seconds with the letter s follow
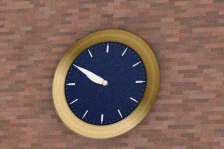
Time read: 9h50
